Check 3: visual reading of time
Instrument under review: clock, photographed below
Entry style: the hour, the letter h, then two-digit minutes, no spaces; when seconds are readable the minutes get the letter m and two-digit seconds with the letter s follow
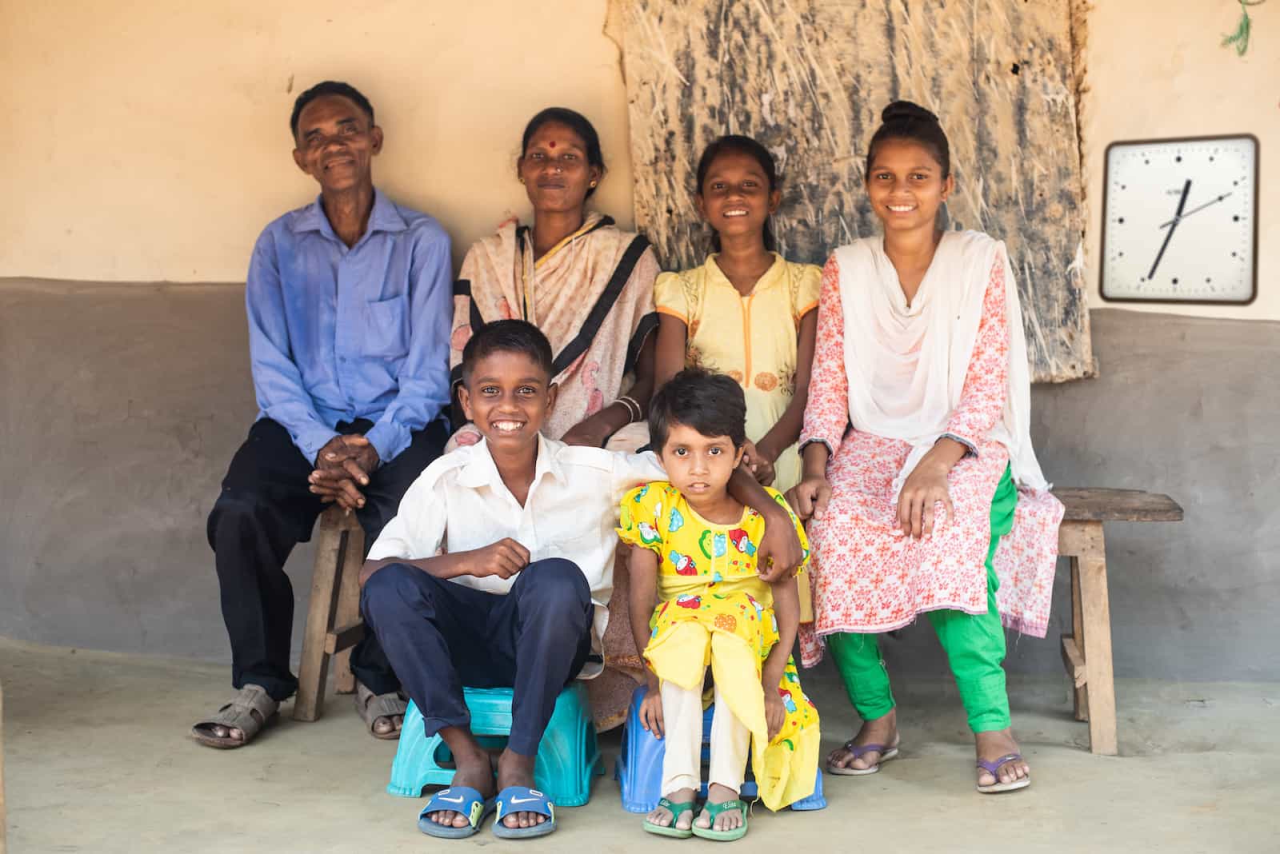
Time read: 12h34m11s
